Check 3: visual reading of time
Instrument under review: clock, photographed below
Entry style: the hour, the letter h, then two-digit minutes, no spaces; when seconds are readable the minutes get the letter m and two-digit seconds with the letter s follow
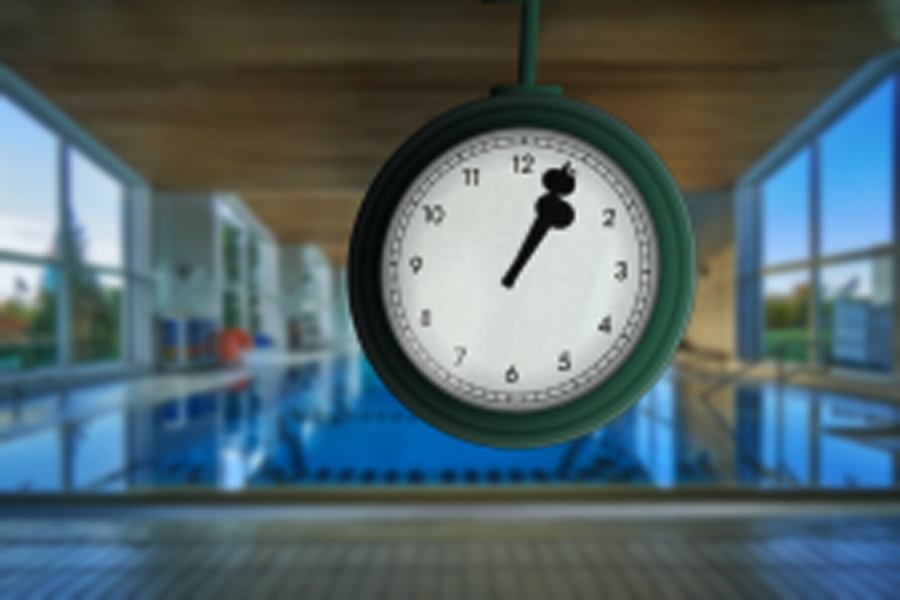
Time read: 1h04
